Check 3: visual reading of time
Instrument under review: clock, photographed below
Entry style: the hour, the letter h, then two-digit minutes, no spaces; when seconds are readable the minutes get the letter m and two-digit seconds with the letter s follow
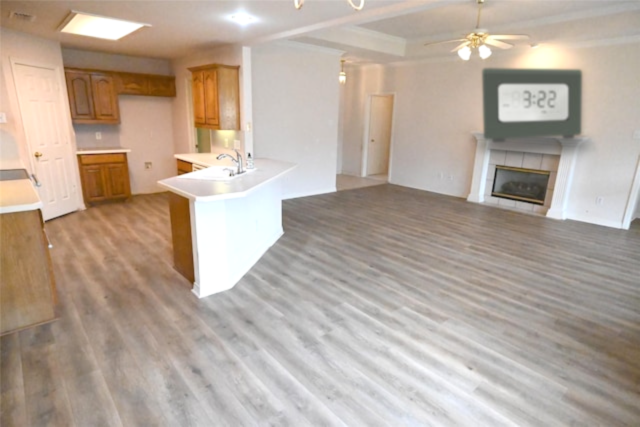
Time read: 3h22
